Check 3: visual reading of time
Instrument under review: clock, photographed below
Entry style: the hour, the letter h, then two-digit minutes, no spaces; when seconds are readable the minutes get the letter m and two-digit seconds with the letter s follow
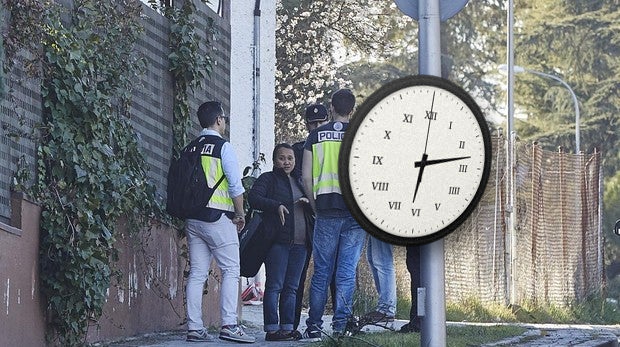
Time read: 6h13m00s
